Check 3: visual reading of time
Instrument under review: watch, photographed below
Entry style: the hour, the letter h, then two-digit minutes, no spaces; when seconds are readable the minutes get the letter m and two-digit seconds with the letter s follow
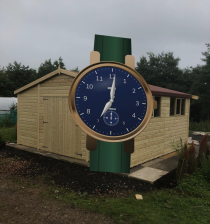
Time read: 7h01
